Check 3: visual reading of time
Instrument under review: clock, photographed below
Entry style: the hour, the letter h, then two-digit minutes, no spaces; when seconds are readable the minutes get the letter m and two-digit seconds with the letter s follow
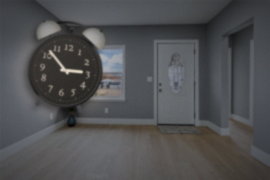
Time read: 2h52
